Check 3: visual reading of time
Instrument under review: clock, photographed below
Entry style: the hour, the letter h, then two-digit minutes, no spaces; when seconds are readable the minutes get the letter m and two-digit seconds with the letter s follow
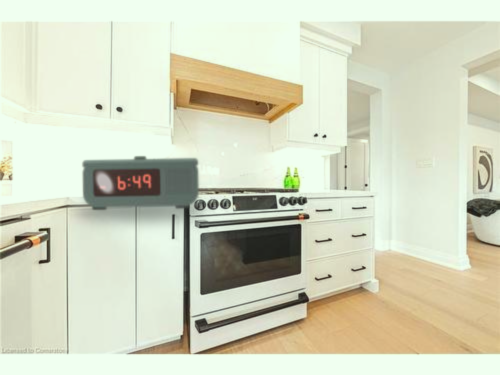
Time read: 6h49
